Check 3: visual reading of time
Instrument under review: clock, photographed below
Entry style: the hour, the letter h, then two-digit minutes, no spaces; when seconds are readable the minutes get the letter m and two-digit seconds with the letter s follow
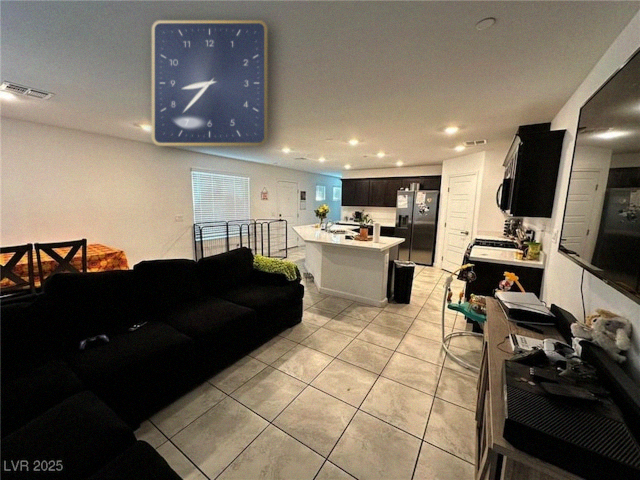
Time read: 8h37
